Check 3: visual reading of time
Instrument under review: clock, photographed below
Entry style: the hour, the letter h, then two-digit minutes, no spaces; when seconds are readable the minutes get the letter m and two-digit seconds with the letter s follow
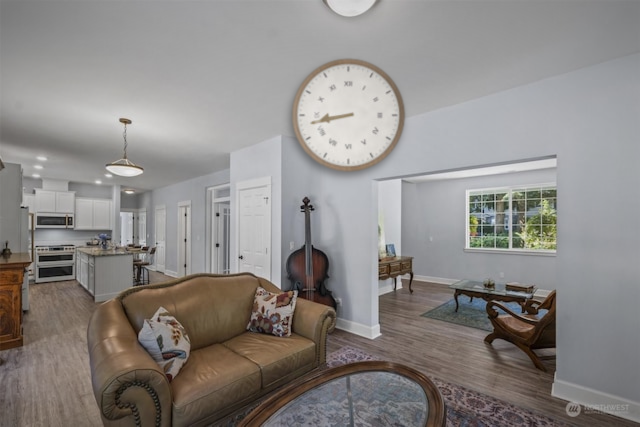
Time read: 8h43
